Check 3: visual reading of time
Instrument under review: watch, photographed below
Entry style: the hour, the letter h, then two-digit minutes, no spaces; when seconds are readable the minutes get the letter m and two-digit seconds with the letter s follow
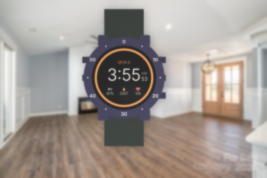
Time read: 3h55
